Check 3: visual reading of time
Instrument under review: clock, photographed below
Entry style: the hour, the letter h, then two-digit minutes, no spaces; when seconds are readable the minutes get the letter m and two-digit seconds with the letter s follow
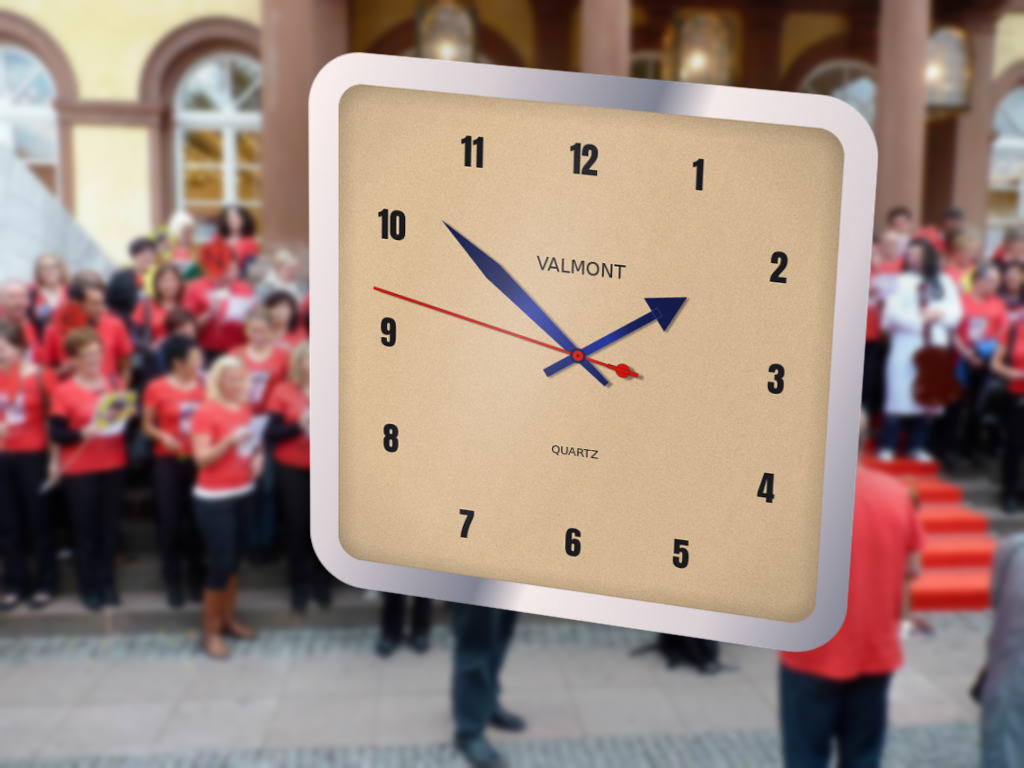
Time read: 1h51m47s
